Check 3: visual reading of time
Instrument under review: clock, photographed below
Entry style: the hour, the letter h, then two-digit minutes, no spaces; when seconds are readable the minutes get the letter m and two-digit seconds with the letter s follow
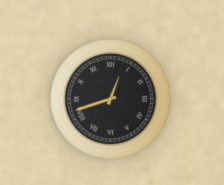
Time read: 12h42
